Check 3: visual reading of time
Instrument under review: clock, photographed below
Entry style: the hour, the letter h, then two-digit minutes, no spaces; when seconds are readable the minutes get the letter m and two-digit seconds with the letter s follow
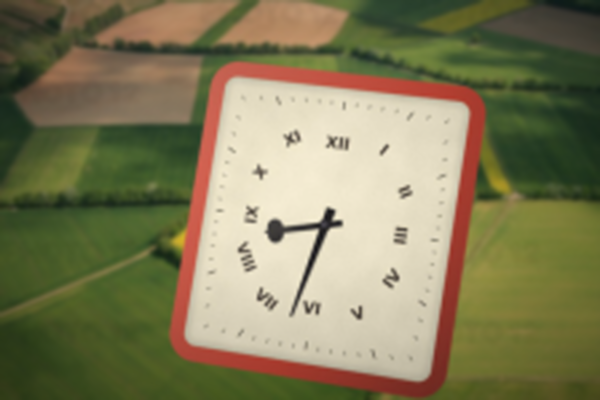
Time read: 8h32
